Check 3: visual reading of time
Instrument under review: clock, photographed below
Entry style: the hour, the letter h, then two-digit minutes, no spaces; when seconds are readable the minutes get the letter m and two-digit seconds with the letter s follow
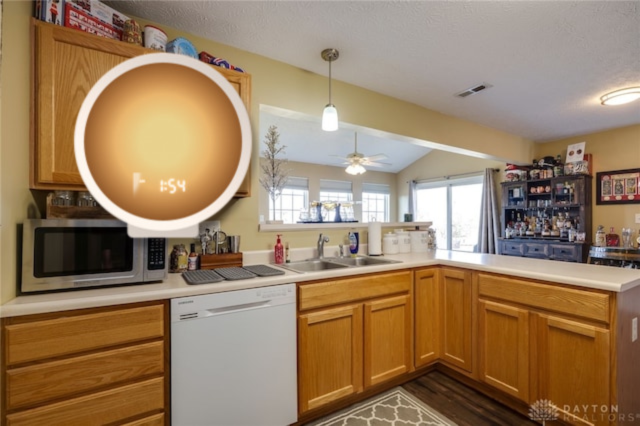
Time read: 1h54
